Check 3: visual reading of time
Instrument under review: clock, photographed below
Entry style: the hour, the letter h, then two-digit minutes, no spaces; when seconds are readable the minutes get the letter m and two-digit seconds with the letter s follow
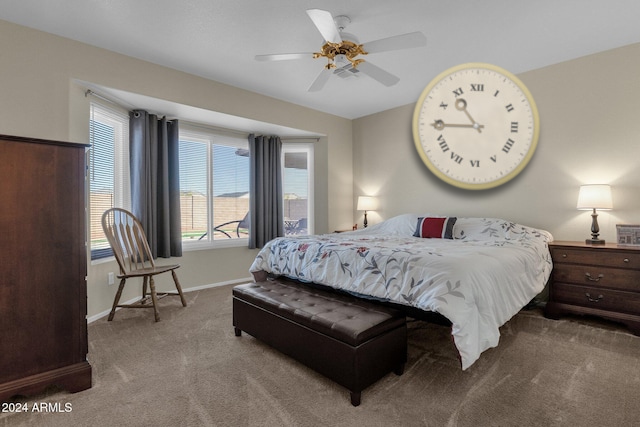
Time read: 10h45
